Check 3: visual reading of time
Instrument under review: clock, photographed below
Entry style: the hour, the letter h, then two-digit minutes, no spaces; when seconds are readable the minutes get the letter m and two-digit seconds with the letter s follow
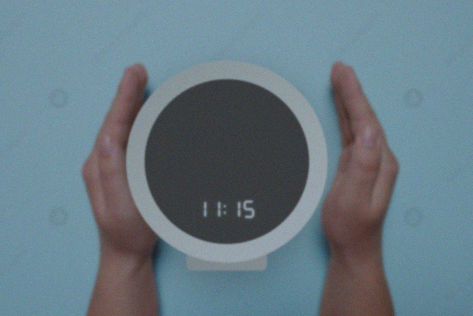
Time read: 11h15
